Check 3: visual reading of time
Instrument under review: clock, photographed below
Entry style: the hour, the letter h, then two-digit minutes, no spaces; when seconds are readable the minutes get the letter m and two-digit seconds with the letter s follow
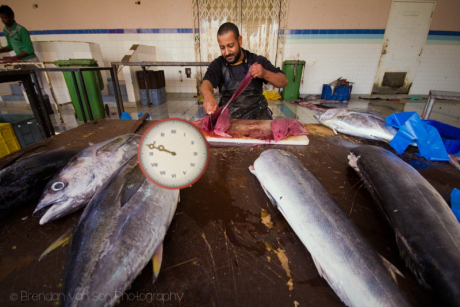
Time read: 9h48
